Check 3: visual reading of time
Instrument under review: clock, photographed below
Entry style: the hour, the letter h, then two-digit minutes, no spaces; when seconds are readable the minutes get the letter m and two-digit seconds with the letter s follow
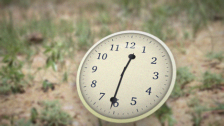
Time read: 12h31
